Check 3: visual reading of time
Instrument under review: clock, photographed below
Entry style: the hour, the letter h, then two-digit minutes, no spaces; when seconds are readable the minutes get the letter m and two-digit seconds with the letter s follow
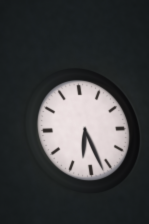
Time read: 6h27
